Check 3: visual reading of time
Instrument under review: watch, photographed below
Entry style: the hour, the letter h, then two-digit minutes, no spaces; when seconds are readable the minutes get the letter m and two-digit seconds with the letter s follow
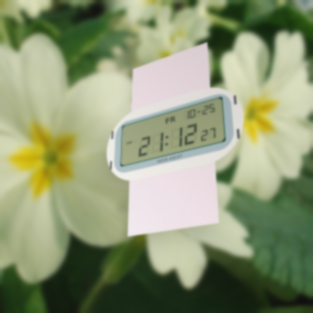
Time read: 21h12
